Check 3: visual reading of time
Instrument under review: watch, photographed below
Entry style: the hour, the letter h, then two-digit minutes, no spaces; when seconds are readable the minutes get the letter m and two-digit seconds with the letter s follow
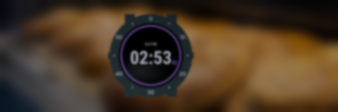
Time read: 2h53
